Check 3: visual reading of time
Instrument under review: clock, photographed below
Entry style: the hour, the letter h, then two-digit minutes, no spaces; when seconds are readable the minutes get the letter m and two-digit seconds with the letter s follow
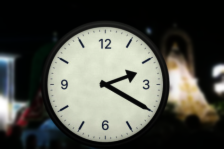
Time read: 2h20
